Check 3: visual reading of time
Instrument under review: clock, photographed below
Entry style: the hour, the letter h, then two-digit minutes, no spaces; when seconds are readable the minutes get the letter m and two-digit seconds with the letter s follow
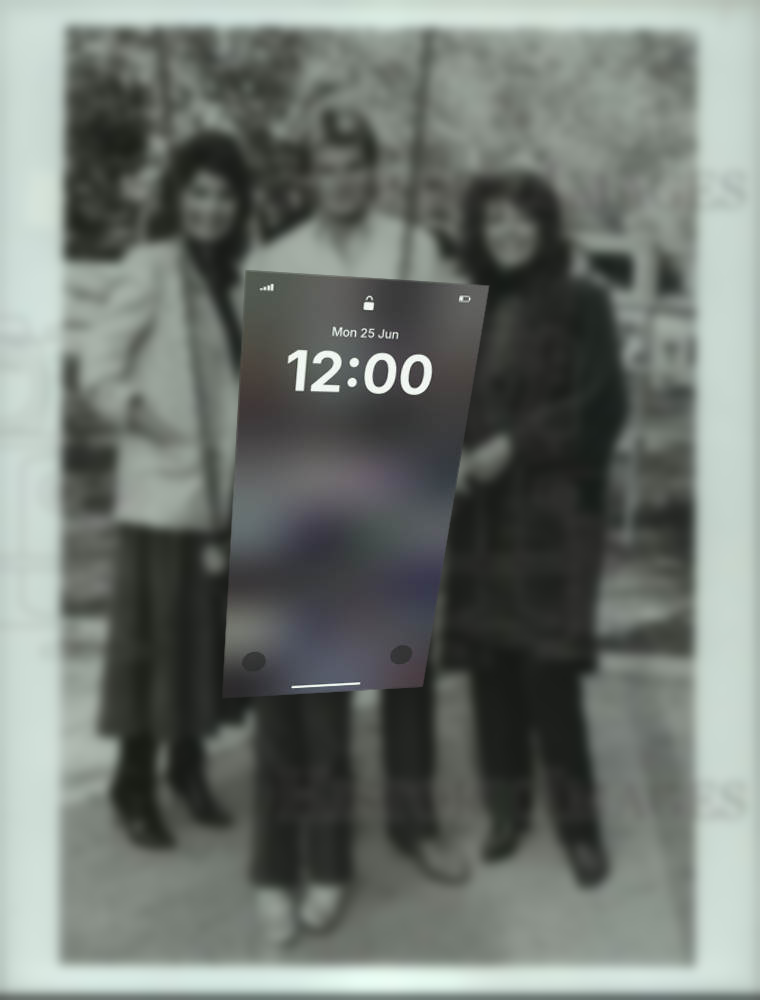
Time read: 12h00
